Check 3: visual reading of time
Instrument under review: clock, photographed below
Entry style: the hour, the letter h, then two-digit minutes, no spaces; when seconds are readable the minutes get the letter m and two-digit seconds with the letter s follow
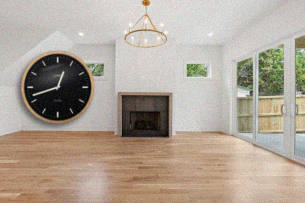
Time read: 12h42
